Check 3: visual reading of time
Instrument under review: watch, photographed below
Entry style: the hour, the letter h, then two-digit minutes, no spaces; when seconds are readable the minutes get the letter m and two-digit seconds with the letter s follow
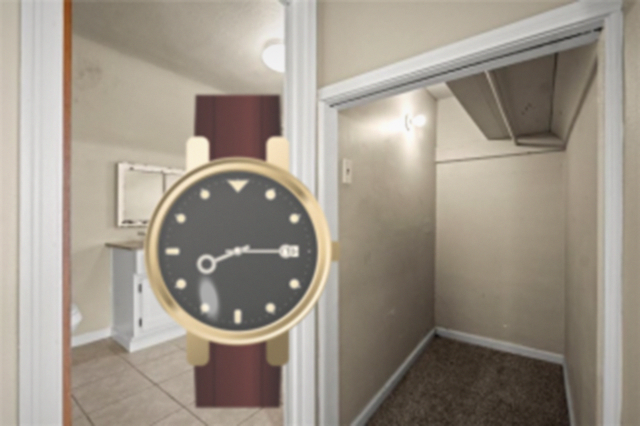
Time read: 8h15
